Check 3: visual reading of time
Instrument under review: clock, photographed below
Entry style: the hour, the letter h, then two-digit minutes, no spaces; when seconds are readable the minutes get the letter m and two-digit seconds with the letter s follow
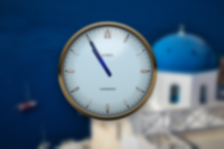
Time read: 10h55
